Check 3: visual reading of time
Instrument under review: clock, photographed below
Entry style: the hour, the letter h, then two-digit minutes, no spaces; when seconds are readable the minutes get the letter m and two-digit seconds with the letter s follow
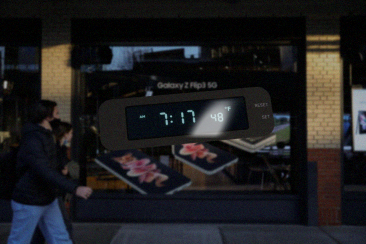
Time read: 7h17
